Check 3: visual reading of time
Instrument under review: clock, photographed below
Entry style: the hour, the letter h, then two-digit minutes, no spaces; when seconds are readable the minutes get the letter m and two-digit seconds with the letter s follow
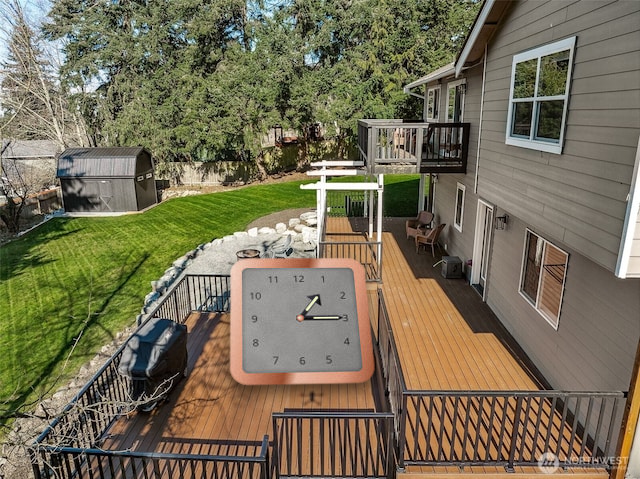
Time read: 1h15
